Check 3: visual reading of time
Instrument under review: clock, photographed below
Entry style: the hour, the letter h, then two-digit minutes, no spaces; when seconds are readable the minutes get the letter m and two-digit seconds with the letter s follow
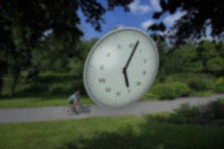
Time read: 5h02
